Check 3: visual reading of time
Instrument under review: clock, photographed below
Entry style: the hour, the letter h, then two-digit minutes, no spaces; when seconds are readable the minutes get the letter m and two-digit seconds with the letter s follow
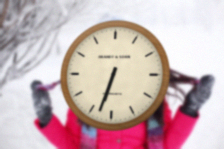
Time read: 6h33
